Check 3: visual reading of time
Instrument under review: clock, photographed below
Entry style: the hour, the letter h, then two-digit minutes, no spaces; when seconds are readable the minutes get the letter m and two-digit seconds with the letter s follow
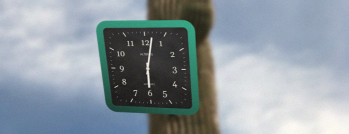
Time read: 6h02
